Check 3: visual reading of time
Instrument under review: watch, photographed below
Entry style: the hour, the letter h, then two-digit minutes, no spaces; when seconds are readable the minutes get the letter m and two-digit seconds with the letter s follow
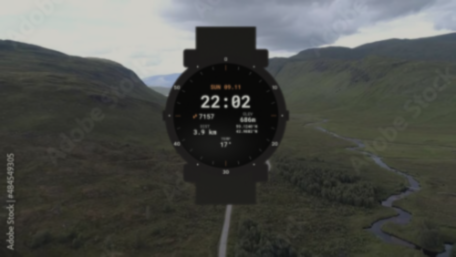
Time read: 22h02
